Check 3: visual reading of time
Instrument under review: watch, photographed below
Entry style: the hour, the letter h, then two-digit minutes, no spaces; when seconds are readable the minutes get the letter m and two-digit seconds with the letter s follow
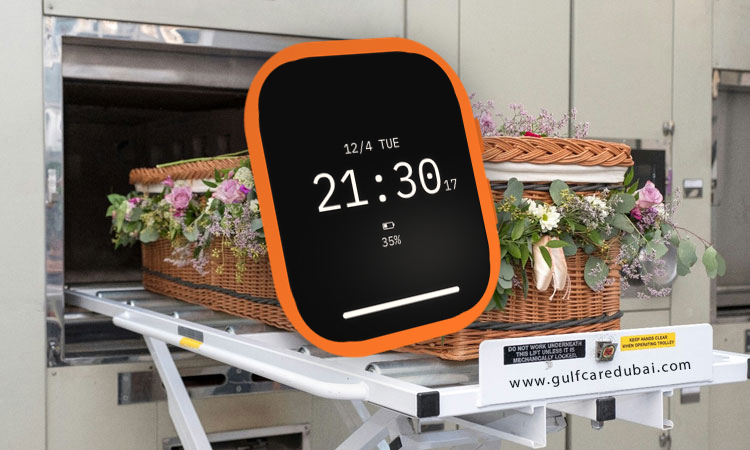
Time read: 21h30m17s
